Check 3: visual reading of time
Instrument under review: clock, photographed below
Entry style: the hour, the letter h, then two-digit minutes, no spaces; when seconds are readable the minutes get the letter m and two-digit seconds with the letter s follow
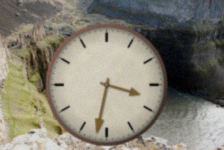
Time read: 3h32
